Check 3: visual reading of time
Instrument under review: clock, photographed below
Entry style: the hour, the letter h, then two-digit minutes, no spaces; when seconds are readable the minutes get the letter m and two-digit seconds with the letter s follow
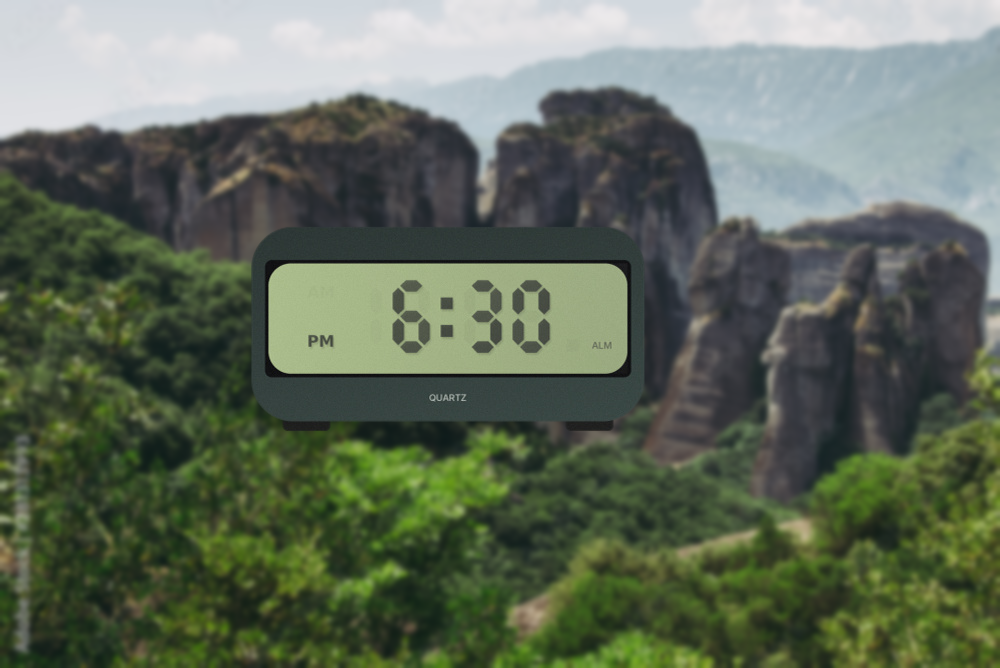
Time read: 6h30
